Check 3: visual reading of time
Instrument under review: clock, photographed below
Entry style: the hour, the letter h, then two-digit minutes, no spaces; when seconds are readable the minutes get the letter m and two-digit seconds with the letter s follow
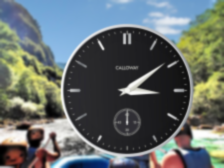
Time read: 3h09
